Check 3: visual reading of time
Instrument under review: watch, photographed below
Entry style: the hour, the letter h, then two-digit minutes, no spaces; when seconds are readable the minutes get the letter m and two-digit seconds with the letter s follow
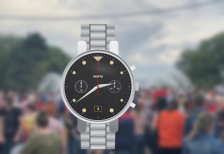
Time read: 2h39
